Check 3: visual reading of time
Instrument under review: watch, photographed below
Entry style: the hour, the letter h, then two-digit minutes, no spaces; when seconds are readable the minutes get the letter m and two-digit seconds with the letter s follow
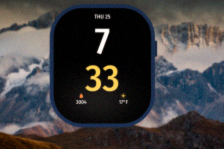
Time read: 7h33
